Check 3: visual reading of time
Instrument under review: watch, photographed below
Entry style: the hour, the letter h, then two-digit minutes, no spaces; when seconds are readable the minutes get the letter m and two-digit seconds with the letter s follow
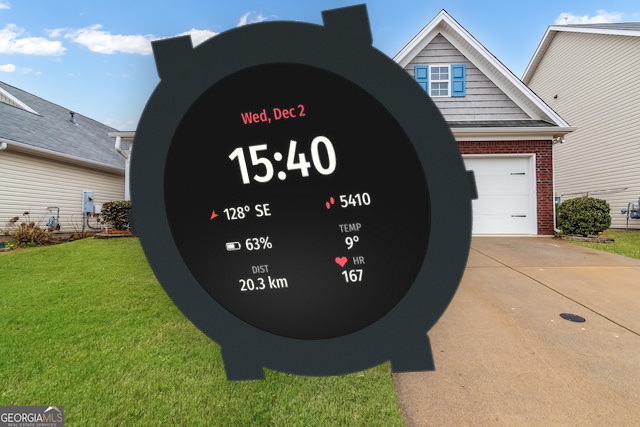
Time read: 15h40
